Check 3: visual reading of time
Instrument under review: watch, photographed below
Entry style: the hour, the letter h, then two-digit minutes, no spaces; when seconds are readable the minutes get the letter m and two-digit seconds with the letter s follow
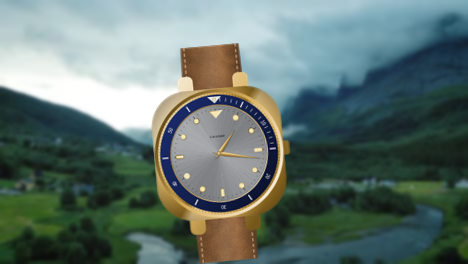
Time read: 1h17
